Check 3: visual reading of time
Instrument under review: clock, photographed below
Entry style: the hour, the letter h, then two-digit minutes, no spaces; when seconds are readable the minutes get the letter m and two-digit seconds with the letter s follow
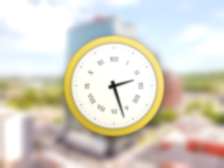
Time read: 2h27
